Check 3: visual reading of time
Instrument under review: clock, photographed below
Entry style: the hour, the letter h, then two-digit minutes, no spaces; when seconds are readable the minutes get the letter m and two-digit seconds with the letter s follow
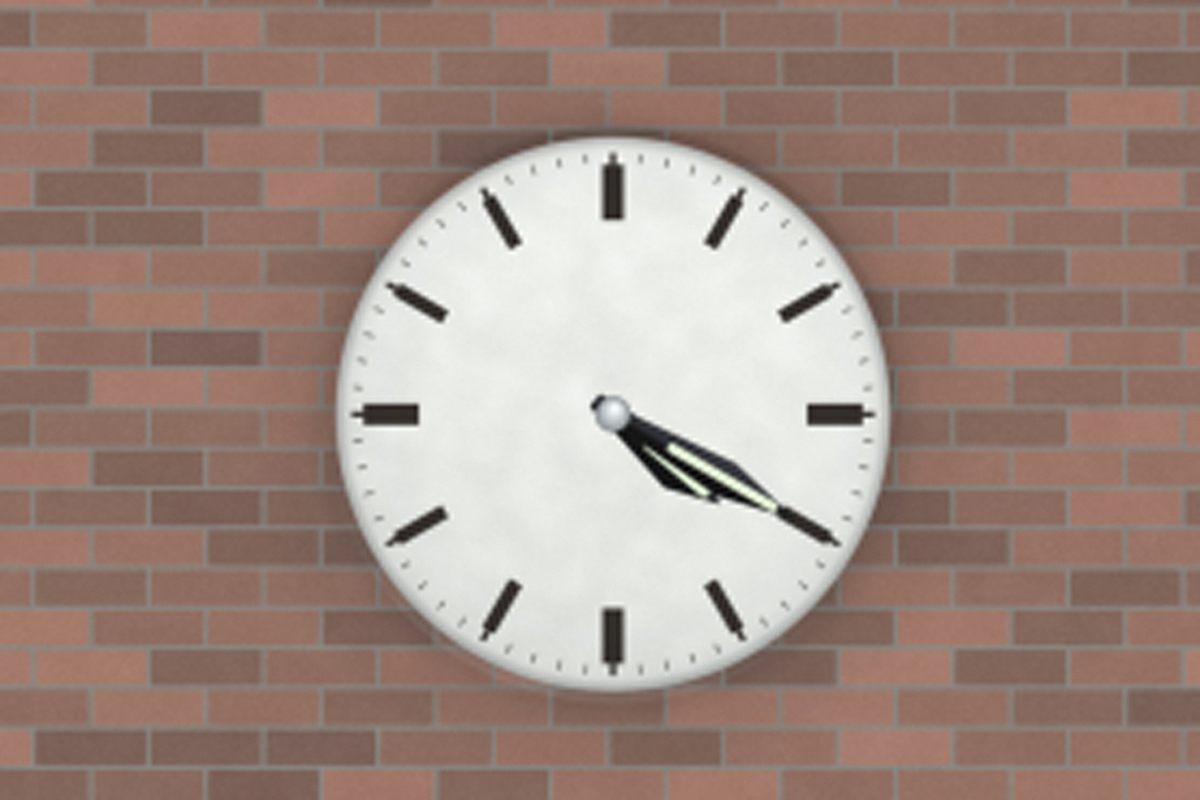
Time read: 4h20
